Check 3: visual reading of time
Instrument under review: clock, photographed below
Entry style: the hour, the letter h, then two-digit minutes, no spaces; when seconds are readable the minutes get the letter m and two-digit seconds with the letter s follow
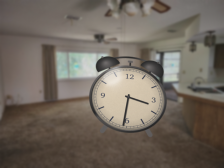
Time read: 3h31
